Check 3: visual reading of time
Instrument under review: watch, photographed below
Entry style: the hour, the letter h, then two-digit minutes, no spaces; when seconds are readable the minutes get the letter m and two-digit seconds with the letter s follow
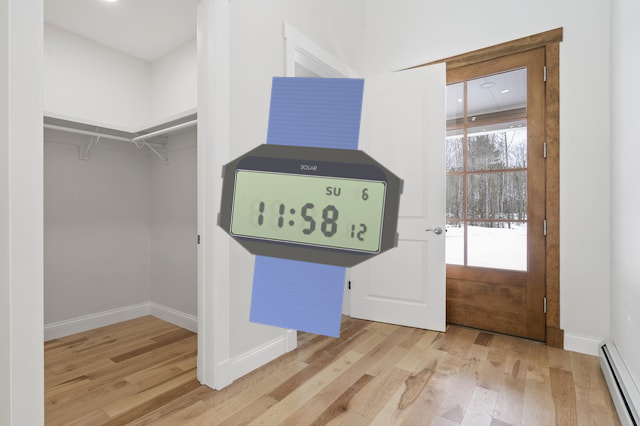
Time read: 11h58m12s
